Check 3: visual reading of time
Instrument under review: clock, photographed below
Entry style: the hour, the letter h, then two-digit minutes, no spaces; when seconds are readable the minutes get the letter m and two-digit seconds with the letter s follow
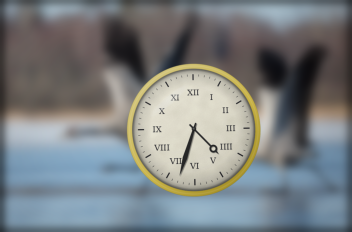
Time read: 4h33
